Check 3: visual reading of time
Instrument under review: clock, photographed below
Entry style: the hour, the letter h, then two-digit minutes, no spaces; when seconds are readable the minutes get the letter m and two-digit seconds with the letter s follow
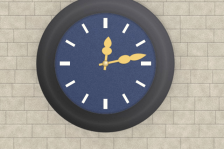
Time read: 12h13
